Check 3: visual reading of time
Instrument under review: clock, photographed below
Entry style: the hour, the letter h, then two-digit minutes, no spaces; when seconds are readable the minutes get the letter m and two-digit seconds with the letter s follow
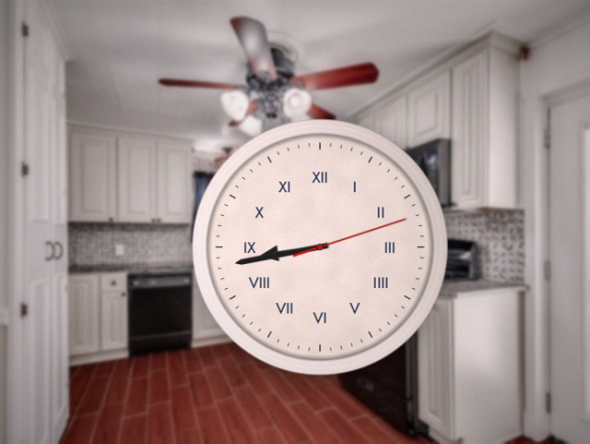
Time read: 8h43m12s
